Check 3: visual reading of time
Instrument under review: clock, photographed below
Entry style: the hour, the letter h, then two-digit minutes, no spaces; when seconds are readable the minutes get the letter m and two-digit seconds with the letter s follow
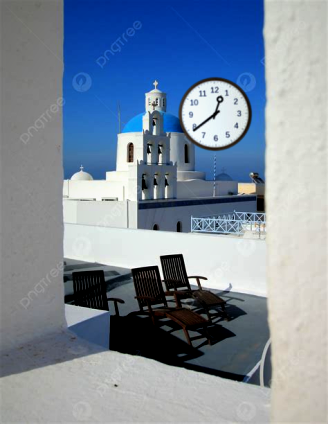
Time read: 12h39
